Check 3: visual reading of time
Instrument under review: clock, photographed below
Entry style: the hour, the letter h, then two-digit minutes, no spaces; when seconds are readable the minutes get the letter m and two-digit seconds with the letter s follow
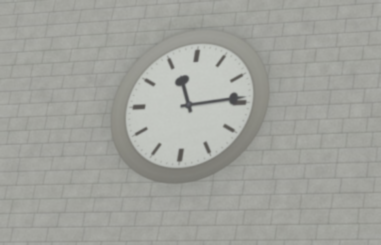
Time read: 11h14
